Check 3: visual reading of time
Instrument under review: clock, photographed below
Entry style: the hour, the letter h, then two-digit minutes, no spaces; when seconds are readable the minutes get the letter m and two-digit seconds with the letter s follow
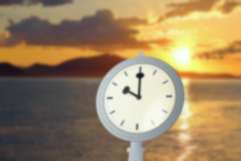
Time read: 10h00
